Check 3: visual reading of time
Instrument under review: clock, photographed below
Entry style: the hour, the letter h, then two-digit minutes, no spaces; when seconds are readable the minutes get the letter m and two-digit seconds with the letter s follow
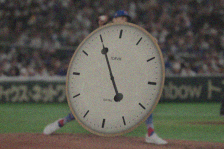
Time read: 4h55
